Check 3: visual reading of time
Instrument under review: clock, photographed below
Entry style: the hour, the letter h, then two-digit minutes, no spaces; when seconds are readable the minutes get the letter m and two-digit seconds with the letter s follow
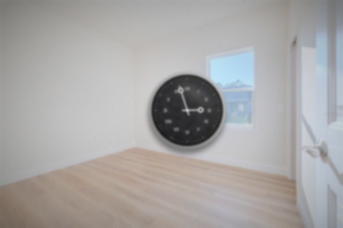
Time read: 2h57
